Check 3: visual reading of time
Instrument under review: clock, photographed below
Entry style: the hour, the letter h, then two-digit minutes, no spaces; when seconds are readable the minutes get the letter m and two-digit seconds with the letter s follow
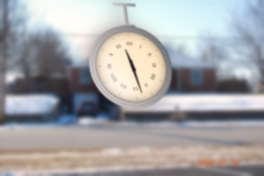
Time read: 11h28
